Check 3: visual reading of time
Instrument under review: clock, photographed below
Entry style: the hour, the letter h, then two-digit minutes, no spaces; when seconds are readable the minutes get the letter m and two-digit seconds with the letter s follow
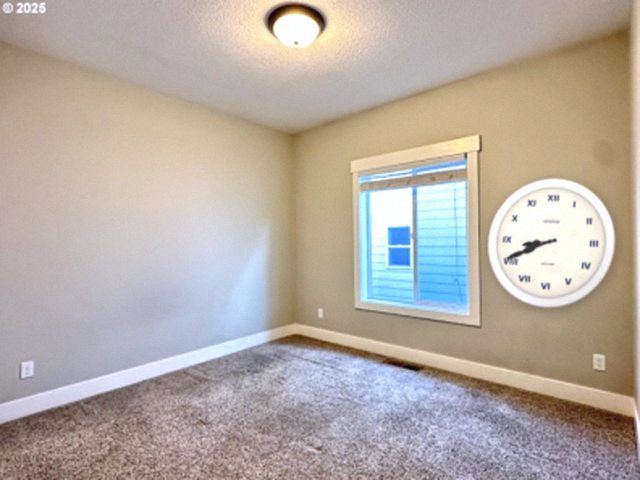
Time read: 8h41
